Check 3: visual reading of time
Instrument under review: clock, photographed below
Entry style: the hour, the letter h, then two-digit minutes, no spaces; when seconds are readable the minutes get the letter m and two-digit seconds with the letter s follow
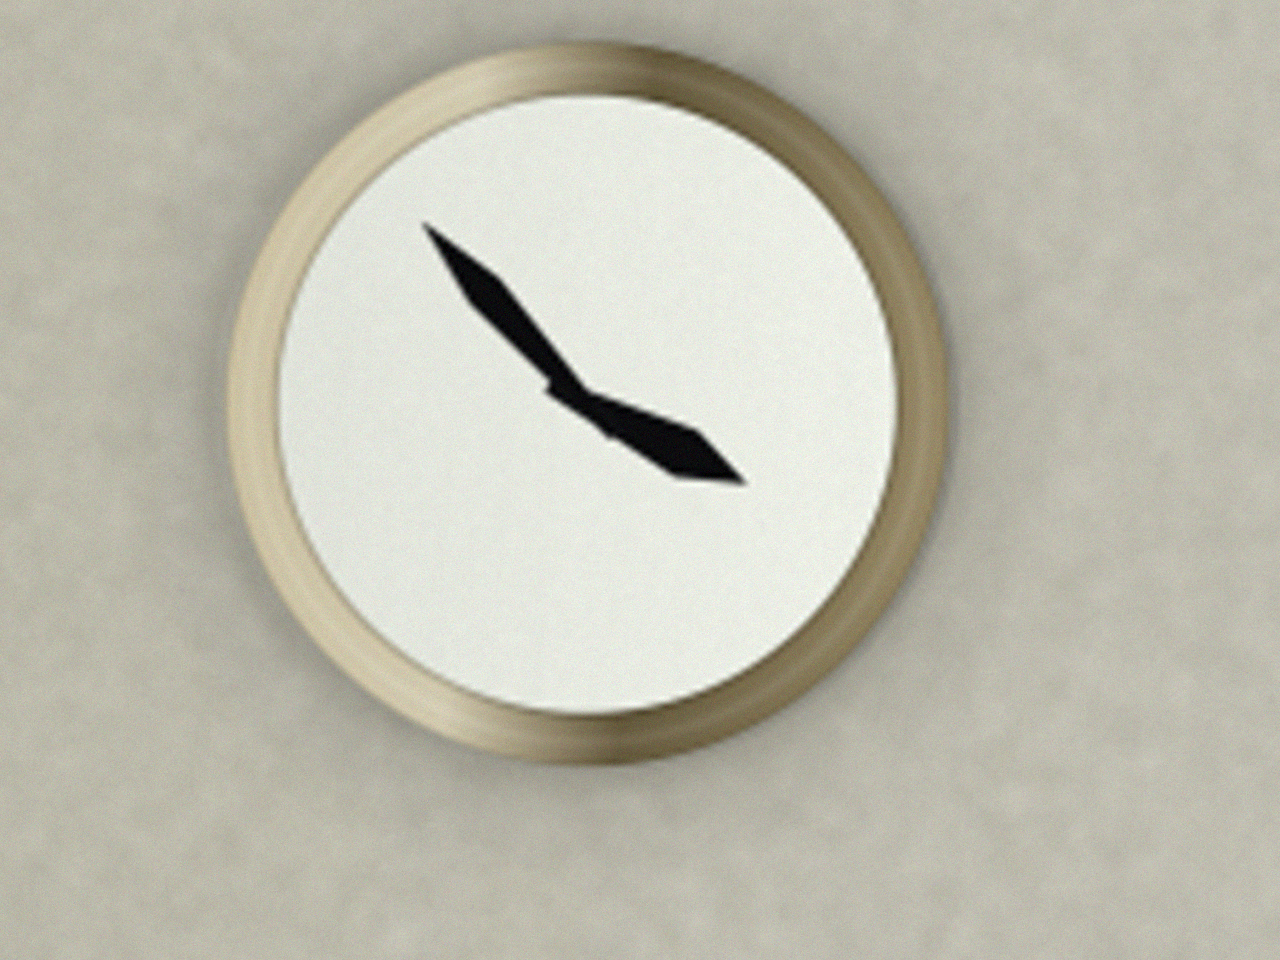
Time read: 3h53
